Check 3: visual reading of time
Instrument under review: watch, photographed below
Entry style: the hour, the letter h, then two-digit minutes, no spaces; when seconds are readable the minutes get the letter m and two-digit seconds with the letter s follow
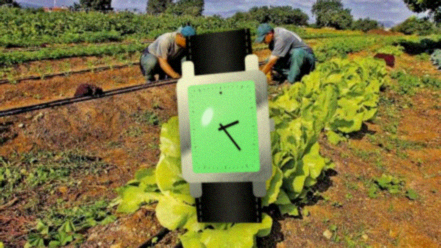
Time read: 2h24
